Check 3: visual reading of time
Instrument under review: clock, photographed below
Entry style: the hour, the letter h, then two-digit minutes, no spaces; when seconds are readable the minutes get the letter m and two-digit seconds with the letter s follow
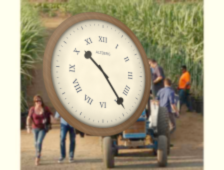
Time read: 10h24
